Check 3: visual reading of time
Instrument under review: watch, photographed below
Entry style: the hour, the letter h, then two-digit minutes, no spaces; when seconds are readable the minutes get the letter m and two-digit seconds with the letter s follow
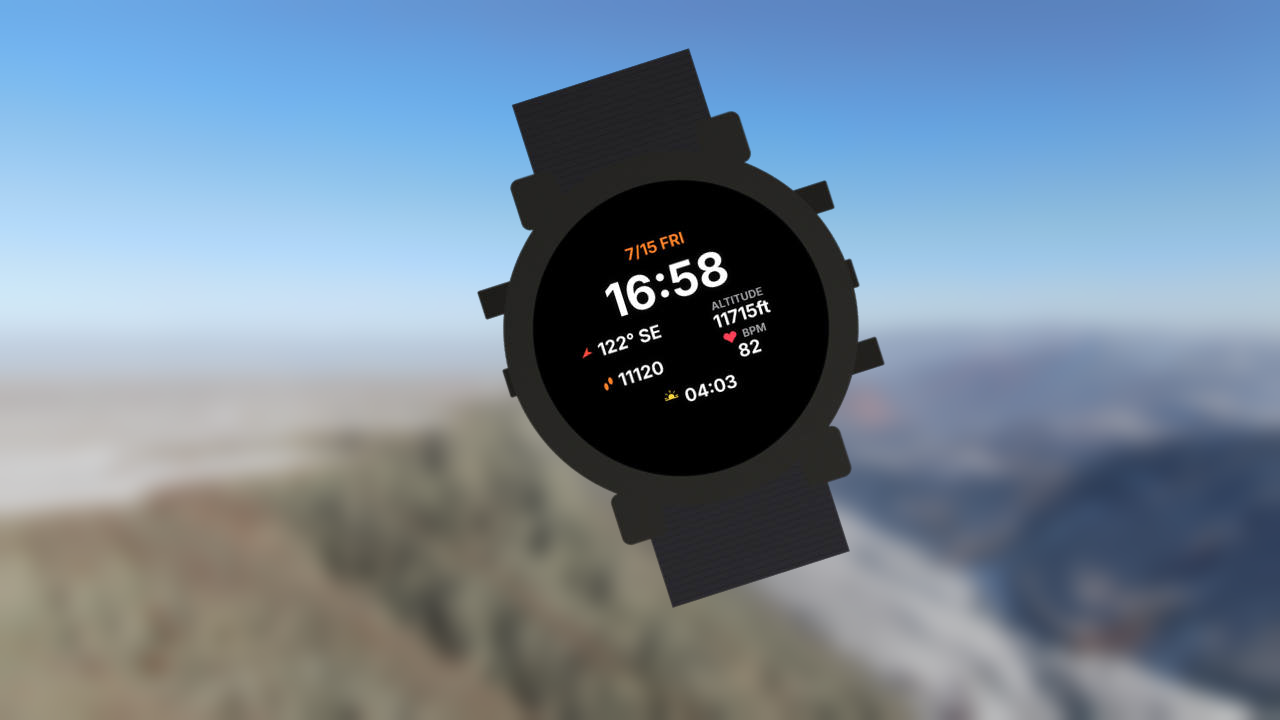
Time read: 16h58
